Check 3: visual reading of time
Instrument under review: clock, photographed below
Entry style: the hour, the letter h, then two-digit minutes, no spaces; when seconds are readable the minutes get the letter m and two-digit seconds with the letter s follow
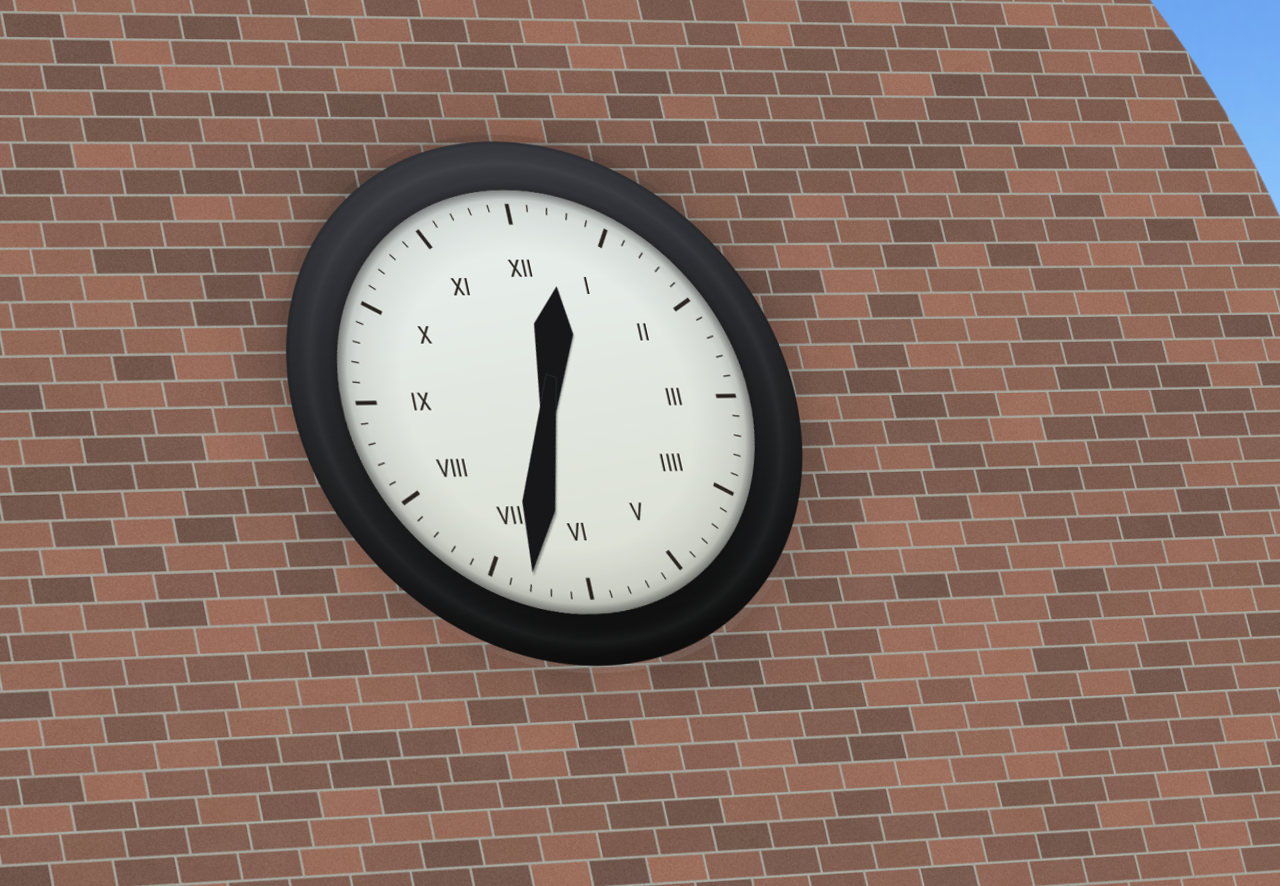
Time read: 12h33
